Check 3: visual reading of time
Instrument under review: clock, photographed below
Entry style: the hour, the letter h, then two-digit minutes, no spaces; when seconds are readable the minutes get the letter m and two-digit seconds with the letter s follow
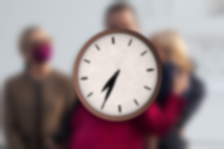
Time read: 7h35
